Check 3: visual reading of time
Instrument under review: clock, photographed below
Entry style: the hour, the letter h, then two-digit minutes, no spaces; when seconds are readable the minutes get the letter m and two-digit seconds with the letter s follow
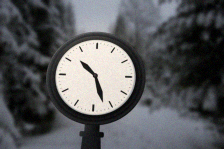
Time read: 10h27
